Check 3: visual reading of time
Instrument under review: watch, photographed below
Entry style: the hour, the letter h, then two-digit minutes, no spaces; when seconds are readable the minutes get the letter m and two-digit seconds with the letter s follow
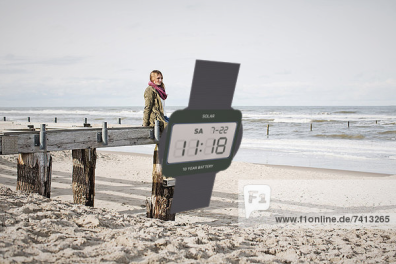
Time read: 11h18
